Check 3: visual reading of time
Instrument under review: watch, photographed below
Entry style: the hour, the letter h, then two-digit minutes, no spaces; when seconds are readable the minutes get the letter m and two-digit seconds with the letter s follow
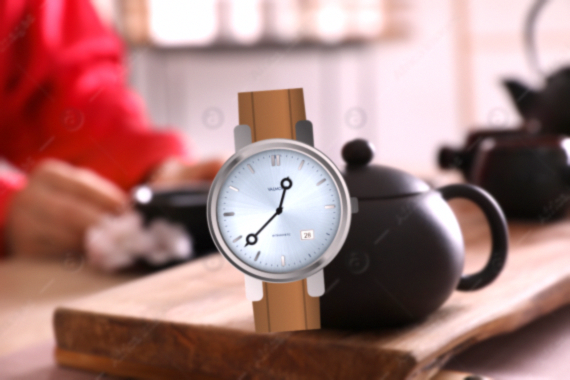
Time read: 12h38
